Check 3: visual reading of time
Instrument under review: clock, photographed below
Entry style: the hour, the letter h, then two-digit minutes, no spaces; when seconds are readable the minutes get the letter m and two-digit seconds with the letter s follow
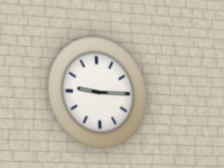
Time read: 9h15
